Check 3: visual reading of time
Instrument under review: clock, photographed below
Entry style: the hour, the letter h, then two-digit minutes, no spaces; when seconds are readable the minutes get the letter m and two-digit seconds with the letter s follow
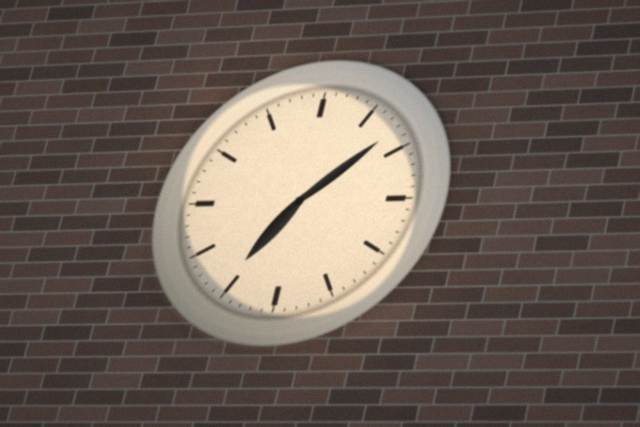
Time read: 7h08
